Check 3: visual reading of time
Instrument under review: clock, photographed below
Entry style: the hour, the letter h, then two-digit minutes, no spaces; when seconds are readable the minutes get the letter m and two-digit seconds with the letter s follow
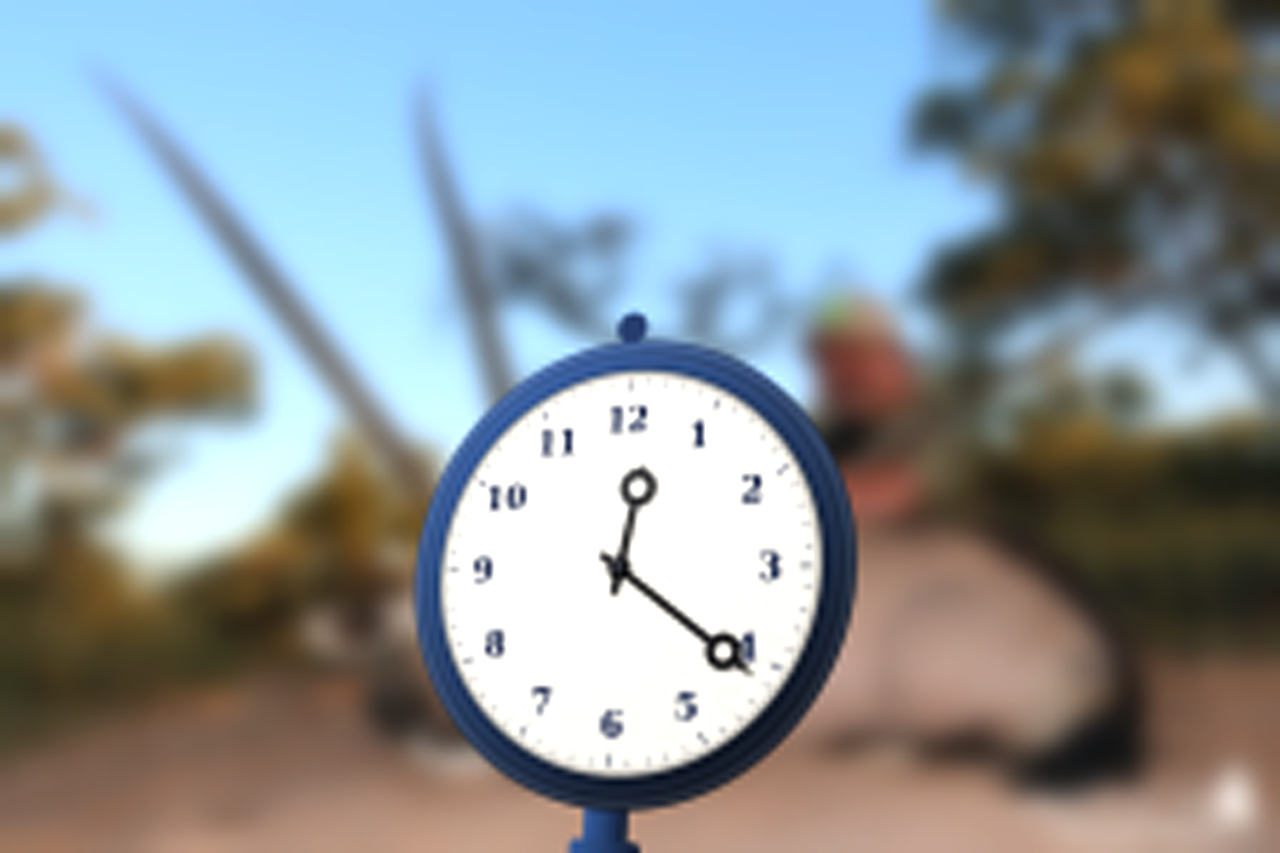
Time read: 12h21
